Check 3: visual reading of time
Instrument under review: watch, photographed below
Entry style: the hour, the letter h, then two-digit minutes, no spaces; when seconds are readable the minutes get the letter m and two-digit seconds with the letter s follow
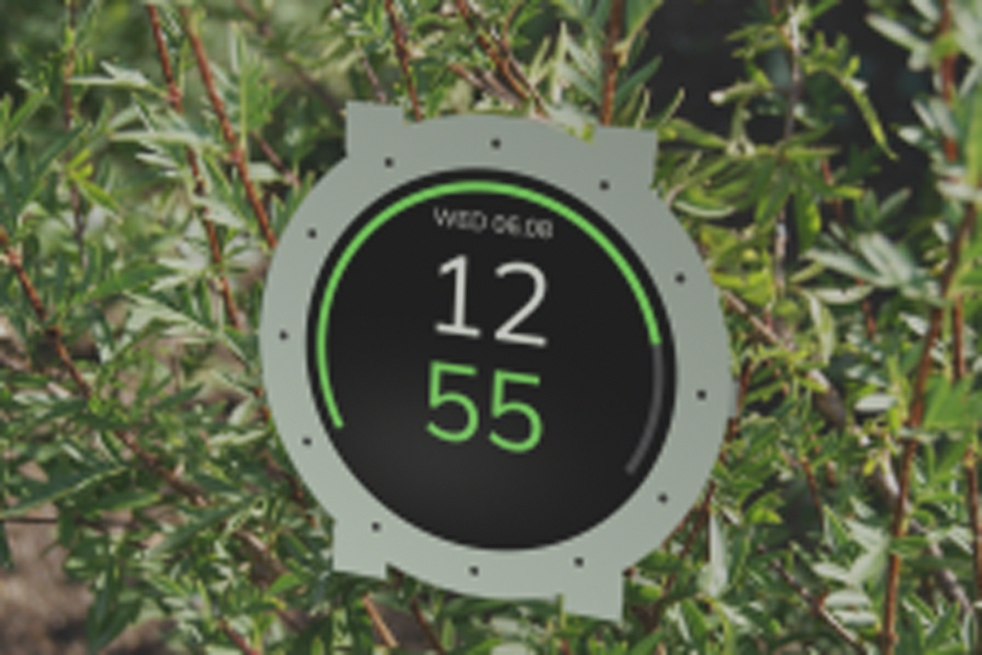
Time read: 12h55
